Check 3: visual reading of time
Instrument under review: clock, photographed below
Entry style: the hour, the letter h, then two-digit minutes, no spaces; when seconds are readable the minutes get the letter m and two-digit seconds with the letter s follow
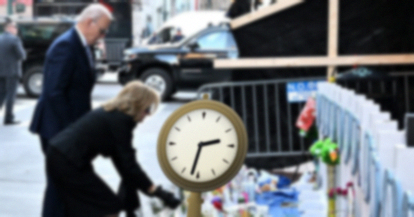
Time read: 2h32
